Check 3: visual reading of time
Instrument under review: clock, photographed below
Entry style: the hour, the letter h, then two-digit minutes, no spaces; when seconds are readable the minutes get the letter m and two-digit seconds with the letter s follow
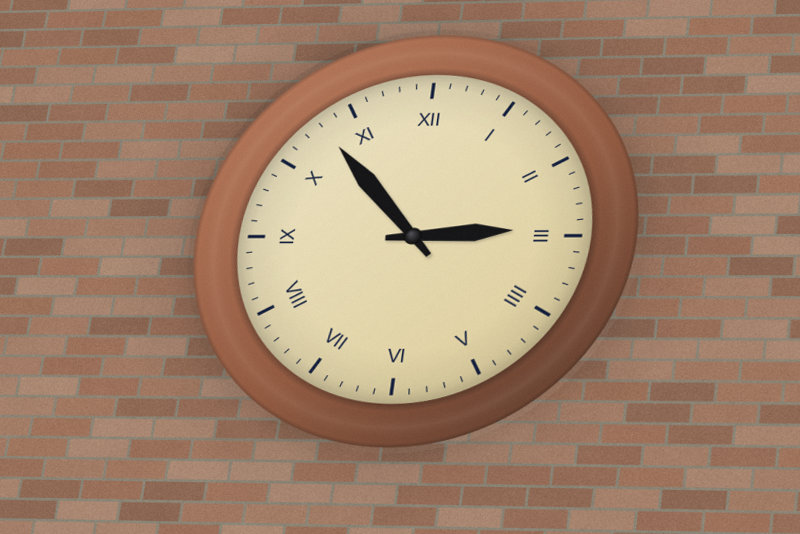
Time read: 2h53
